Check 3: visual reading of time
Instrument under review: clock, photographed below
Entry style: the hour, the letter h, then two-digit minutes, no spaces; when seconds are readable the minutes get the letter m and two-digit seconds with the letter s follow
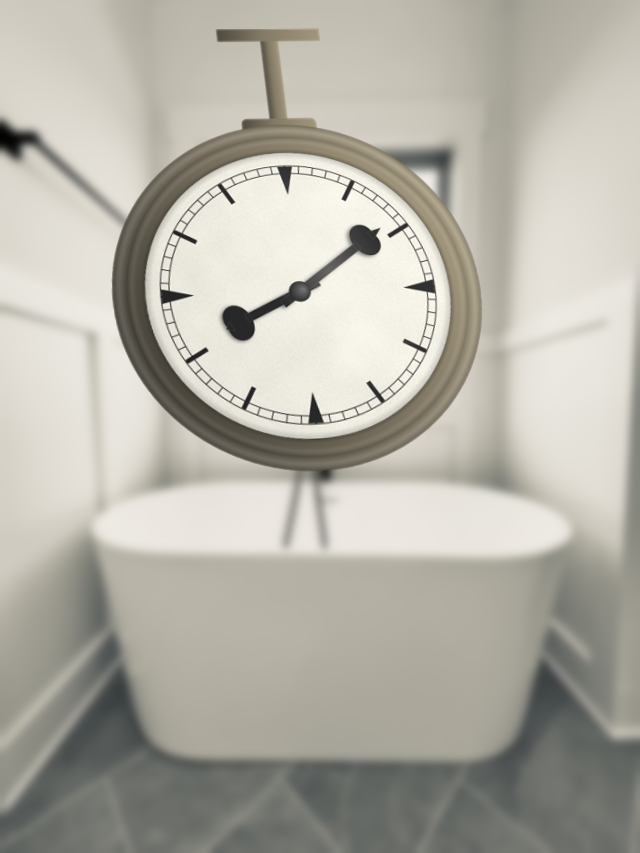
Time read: 8h09
